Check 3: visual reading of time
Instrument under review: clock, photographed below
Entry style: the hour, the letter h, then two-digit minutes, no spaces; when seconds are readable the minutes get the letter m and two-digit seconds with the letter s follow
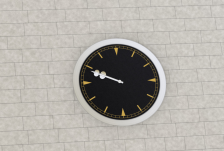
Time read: 9h49
